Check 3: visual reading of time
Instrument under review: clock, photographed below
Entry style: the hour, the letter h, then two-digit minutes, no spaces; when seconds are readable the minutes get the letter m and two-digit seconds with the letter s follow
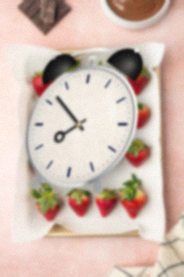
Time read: 7h52
